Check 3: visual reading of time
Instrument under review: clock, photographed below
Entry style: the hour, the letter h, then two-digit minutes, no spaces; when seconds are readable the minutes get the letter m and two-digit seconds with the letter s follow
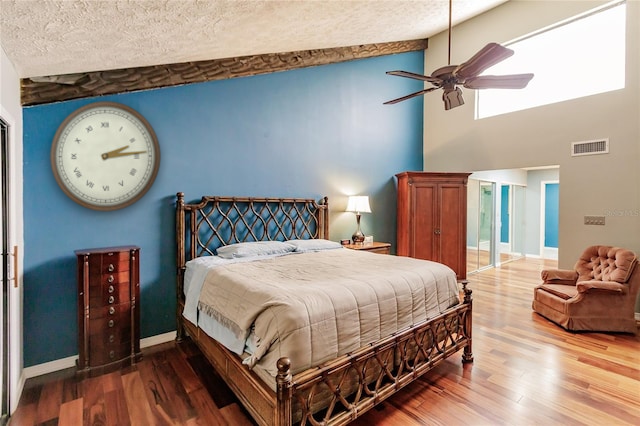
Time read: 2h14
